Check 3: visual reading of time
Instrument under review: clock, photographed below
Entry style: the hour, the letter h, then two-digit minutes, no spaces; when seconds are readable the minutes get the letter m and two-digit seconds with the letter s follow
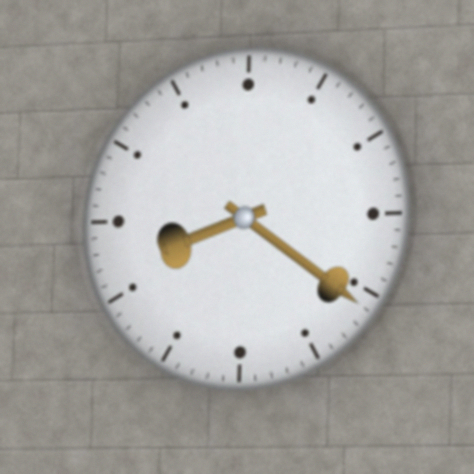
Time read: 8h21
